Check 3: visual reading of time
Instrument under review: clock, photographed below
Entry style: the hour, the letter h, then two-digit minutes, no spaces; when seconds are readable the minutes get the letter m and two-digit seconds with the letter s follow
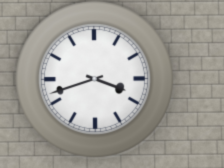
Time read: 3h42
